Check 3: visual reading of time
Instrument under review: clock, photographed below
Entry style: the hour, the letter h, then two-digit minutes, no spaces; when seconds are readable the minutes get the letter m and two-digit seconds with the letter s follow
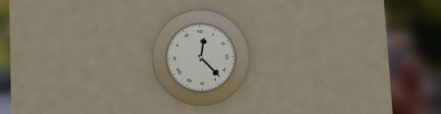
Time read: 12h23
